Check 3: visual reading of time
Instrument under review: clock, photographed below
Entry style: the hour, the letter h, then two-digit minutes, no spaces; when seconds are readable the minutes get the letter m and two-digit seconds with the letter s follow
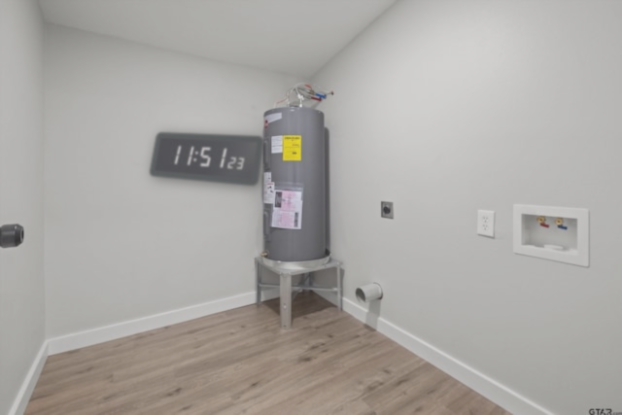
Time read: 11h51
